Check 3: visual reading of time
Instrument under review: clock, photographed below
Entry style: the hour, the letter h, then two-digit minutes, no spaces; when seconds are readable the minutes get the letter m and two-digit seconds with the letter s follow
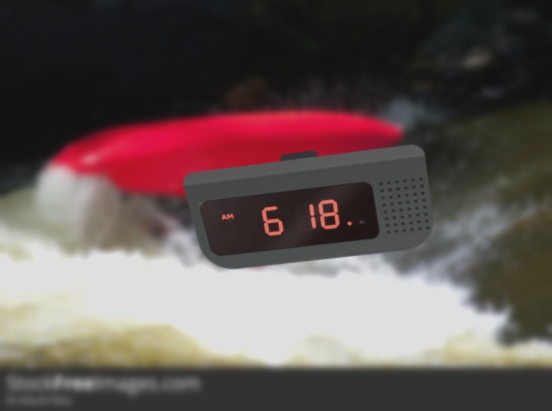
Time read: 6h18
